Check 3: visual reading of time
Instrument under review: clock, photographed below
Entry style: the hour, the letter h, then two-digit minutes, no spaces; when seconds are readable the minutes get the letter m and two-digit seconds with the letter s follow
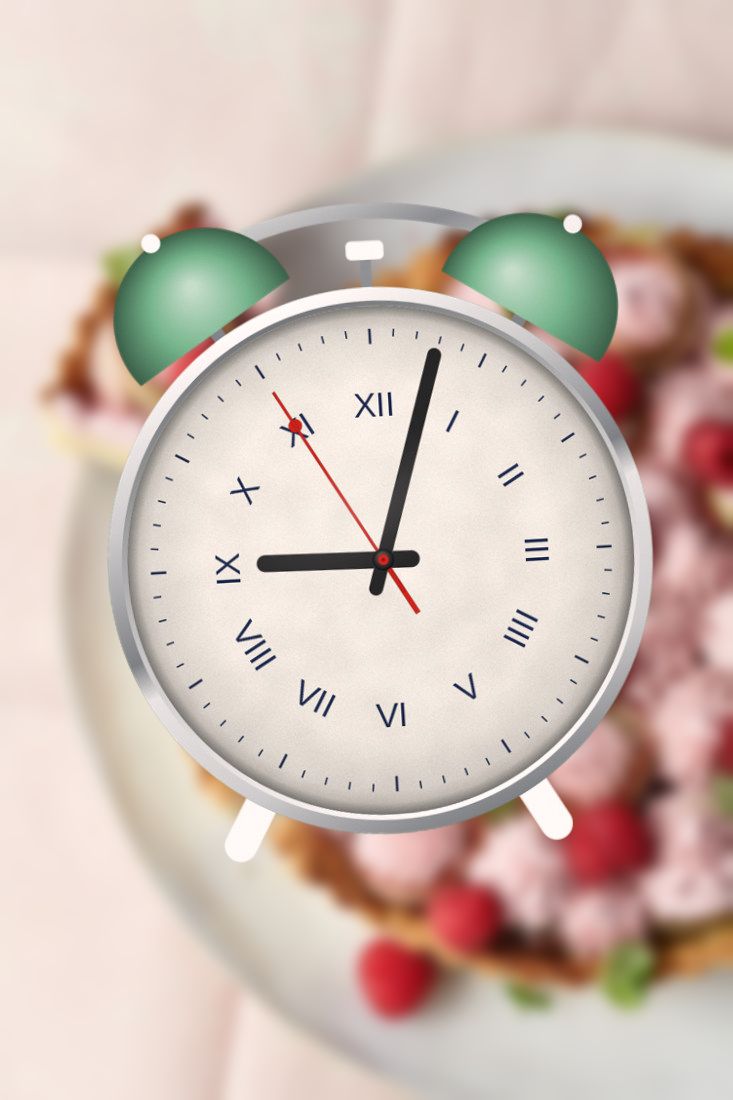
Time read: 9h02m55s
